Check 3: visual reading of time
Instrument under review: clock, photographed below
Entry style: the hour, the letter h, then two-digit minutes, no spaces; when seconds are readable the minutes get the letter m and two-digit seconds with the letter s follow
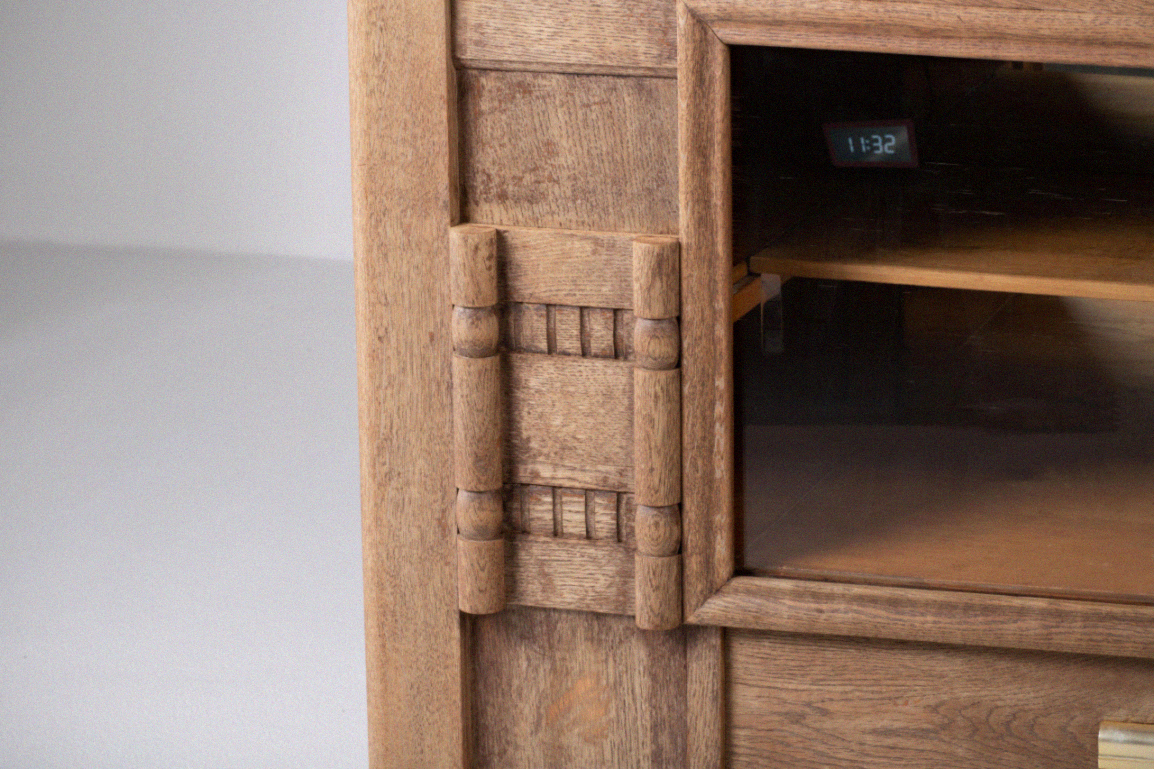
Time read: 11h32
